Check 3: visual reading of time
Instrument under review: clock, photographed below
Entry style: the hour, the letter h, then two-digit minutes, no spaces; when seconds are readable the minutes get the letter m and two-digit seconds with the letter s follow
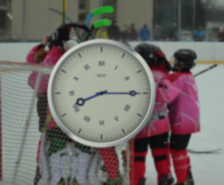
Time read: 8h15
